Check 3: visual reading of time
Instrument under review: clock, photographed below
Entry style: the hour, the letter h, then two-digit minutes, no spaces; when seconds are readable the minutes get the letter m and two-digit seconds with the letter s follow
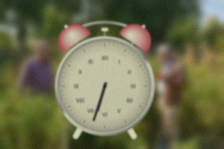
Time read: 6h33
